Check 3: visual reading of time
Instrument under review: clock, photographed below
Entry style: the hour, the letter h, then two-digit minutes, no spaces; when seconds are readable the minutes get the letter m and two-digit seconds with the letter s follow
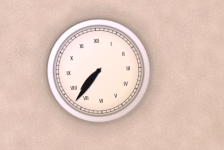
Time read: 7h37
